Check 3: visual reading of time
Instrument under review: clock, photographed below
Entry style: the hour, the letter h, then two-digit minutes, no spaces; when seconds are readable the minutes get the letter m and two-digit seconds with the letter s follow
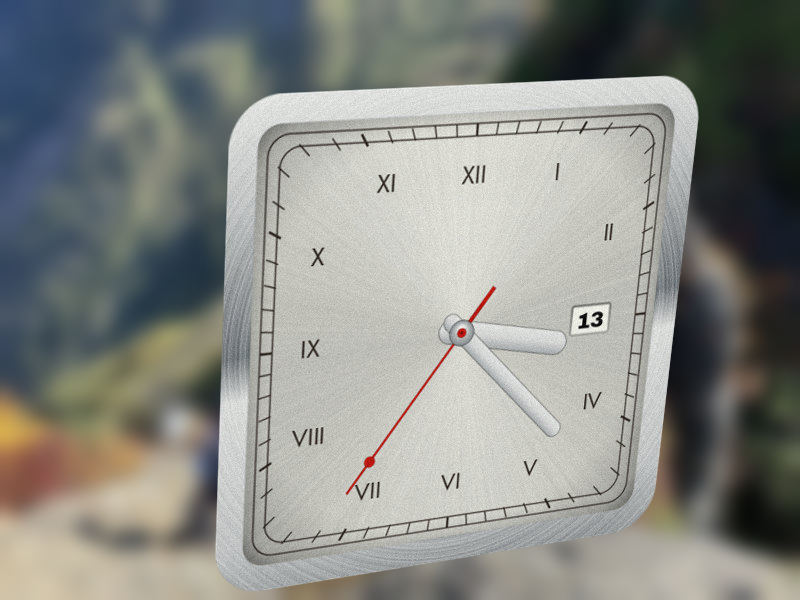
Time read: 3h22m36s
